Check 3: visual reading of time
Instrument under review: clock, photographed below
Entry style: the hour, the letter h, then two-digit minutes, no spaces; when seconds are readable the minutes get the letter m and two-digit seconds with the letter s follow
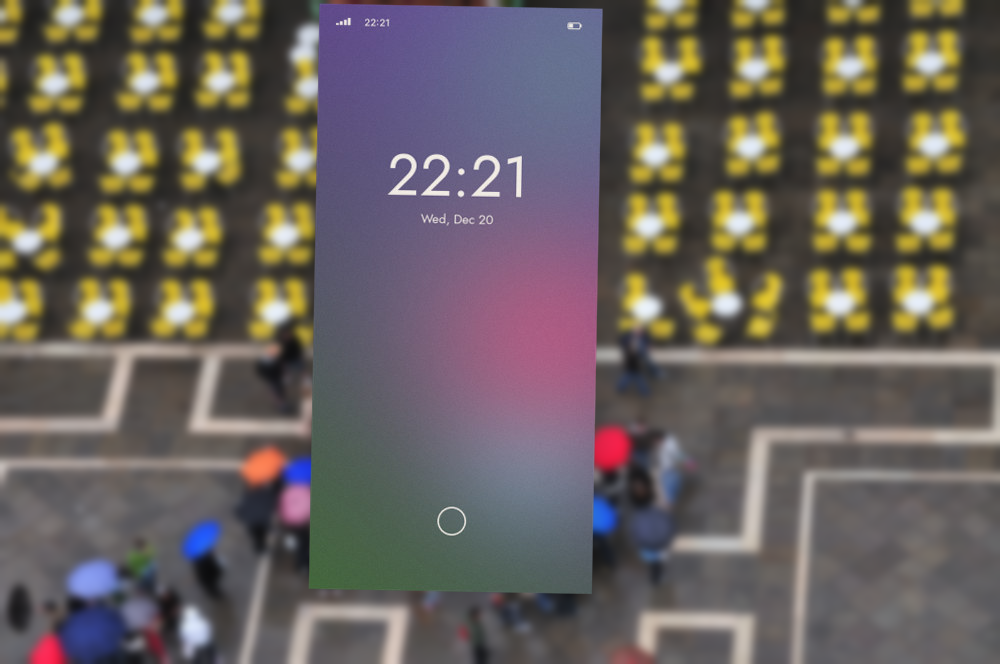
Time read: 22h21
